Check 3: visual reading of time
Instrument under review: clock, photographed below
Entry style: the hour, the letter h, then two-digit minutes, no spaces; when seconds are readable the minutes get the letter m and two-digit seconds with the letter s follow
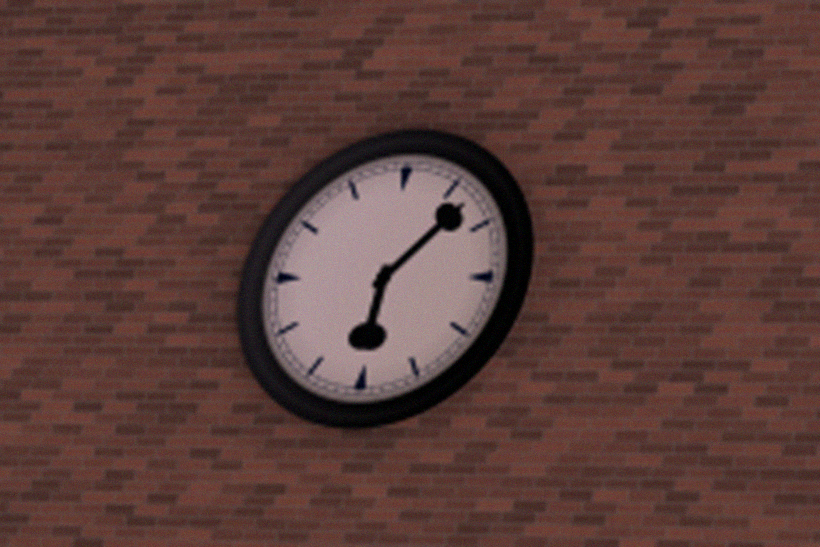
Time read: 6h07
